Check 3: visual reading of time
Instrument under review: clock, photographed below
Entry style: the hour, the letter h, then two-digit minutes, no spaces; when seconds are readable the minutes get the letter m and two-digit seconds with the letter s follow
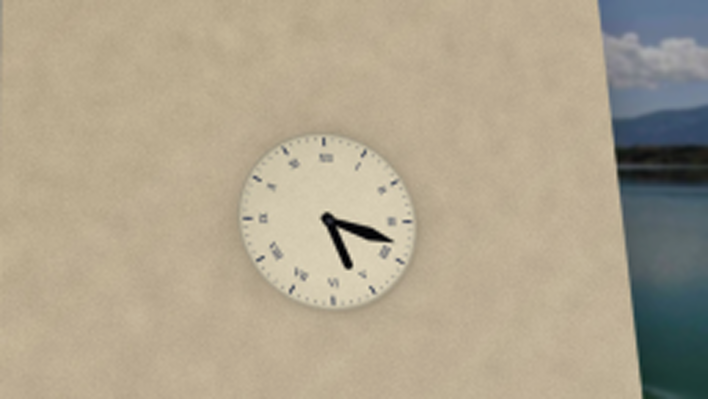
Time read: 5h18
